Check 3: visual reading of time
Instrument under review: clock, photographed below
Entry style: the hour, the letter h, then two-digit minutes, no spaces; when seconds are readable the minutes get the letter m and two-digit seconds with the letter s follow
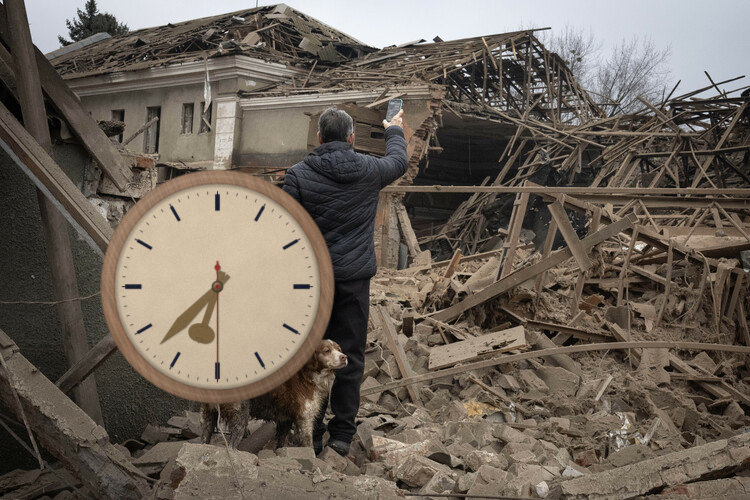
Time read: 6h37m30s
